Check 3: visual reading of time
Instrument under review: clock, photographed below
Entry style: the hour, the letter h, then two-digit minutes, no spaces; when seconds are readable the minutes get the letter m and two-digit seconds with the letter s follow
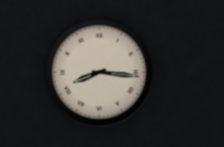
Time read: 8h16
